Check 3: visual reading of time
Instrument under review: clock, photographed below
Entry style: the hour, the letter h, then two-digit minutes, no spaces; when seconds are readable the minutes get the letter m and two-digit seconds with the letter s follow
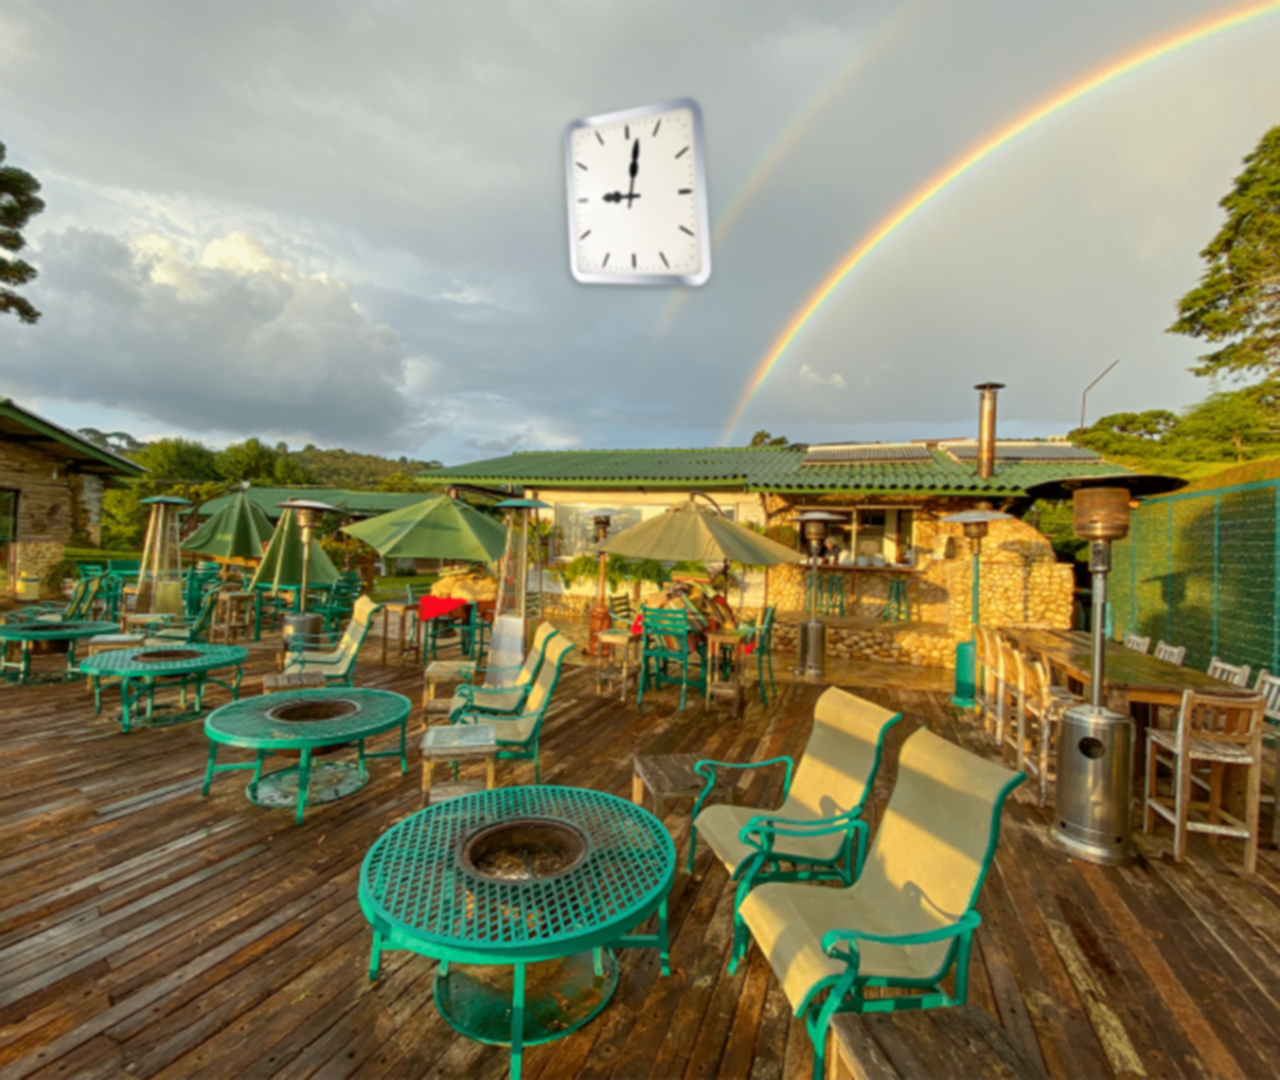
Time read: 9h02
